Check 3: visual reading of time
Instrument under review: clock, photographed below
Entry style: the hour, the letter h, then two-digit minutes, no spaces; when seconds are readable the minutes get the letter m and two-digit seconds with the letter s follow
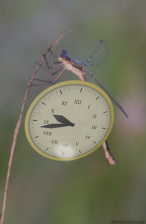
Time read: 9h43
